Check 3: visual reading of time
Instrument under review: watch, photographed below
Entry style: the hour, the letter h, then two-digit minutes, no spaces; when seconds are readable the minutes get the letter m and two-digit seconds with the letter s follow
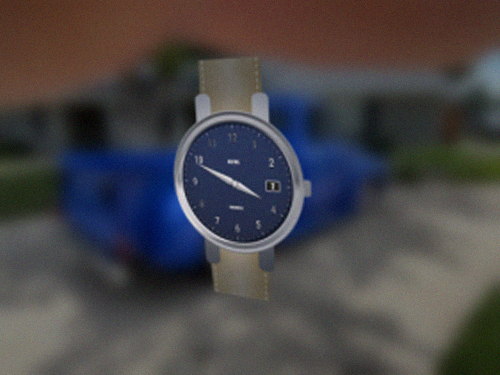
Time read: 3h49
